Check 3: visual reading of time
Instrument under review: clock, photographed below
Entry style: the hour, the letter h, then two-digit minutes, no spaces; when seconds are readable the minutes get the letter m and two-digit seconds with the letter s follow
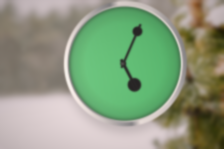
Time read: 5h04
